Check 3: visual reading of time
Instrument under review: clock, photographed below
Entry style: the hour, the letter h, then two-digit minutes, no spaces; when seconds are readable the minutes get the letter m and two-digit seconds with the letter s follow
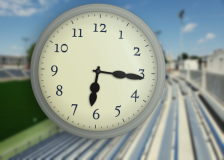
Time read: 6h16
